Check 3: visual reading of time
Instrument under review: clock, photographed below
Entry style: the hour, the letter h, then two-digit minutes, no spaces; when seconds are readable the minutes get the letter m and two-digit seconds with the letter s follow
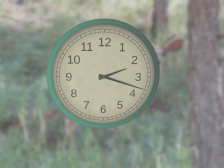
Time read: 2h18
